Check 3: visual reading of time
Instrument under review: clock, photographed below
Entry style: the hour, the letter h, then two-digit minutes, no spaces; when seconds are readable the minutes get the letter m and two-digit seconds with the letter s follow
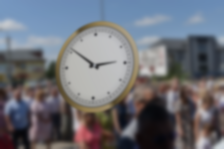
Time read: 2h51
